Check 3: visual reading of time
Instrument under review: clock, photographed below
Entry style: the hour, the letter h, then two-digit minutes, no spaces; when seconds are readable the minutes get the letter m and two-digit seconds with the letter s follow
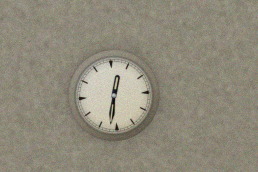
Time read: 12h32
